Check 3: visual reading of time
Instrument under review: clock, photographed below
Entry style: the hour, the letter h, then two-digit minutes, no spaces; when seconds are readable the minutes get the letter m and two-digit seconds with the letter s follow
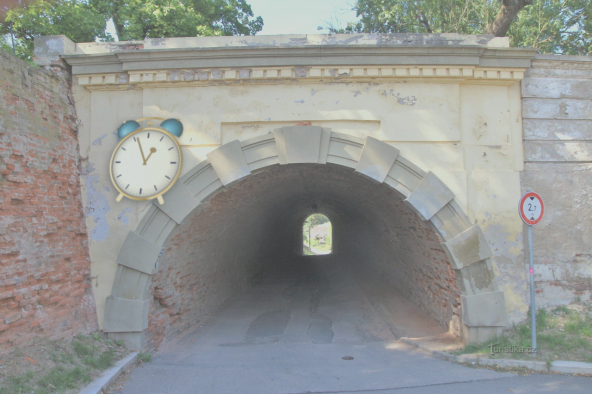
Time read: 12h56
